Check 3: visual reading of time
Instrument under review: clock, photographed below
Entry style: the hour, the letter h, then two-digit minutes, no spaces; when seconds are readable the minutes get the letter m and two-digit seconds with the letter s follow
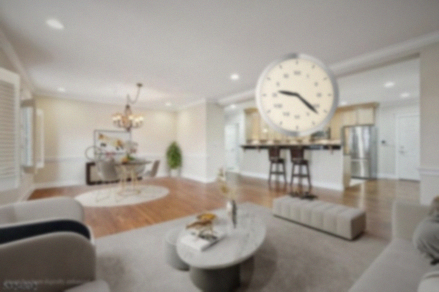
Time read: 9h22
